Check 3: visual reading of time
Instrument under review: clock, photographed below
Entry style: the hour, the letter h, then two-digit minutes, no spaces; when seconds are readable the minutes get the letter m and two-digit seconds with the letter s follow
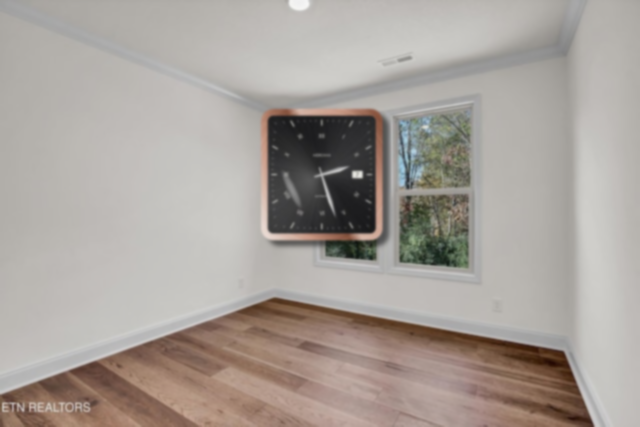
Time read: 2h27
